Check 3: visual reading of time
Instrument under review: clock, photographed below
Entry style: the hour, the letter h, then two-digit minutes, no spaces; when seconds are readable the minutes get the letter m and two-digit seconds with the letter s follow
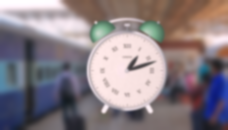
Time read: 1h12
